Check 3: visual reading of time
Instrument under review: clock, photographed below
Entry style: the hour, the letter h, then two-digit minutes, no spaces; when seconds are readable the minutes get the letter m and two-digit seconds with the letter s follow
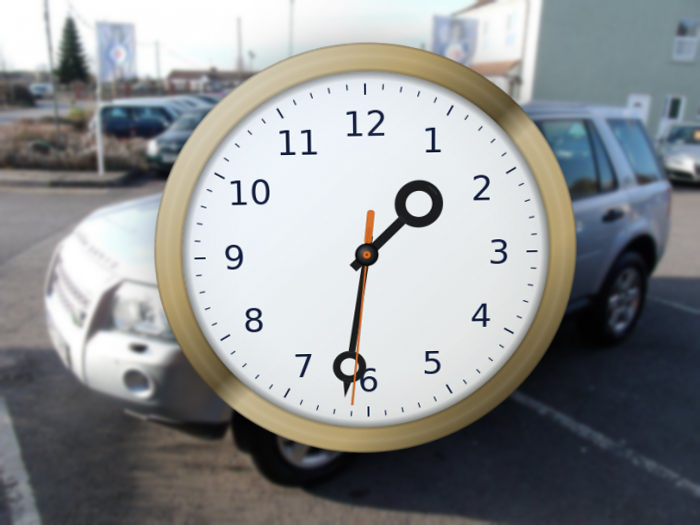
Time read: 1h31m31s
